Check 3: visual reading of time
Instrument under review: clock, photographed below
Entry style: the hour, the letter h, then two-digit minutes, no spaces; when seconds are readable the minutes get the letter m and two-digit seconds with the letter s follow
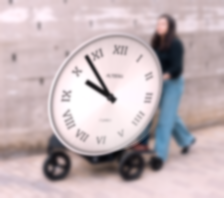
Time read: 9h53
